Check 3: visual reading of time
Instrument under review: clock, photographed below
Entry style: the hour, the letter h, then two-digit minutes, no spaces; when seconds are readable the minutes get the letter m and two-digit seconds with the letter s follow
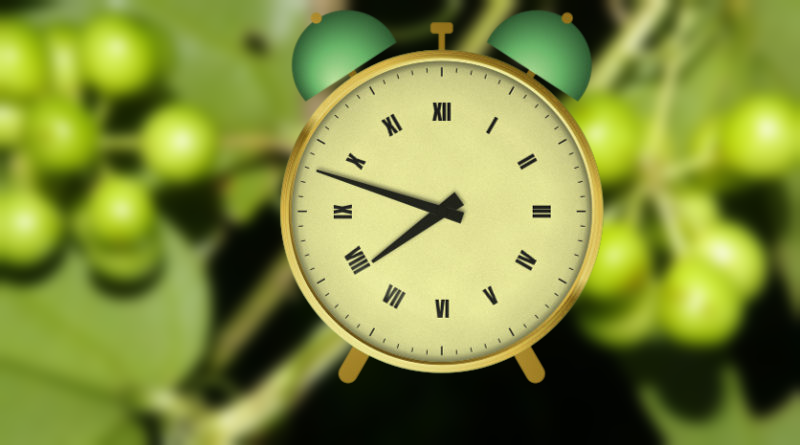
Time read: 7h48
